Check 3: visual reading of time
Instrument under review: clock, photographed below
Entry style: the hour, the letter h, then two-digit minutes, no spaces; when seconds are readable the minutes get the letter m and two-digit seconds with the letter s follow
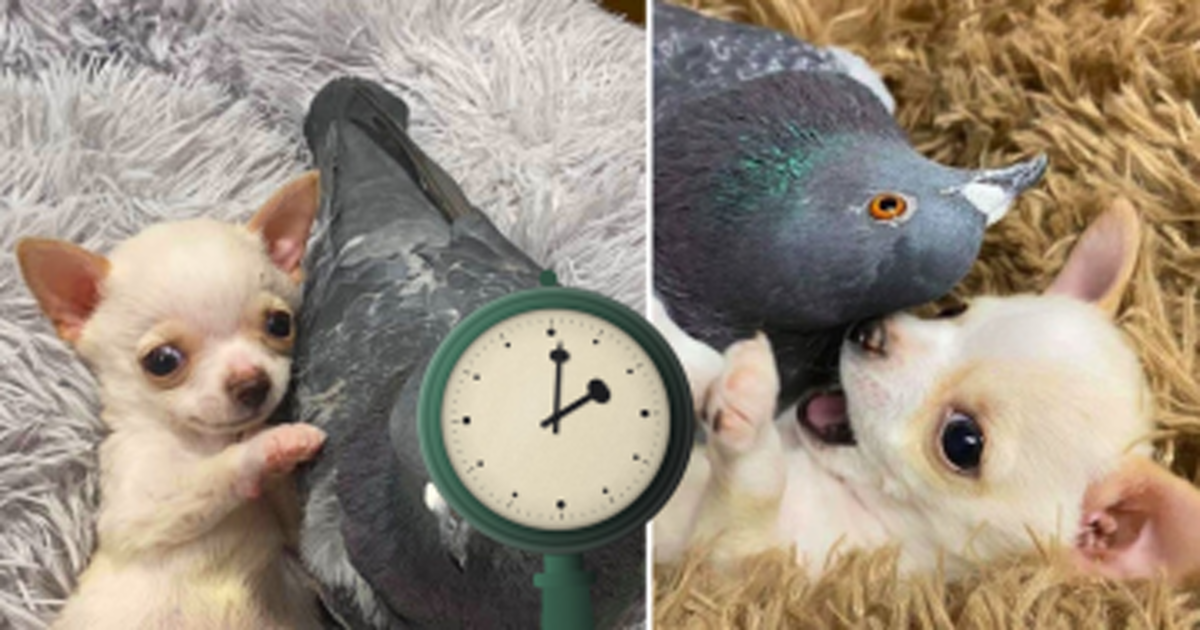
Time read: 2h01
